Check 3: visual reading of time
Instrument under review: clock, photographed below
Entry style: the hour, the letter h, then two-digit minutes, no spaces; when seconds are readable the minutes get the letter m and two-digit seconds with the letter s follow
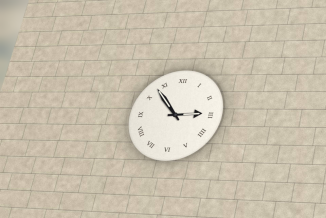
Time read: 2h53
